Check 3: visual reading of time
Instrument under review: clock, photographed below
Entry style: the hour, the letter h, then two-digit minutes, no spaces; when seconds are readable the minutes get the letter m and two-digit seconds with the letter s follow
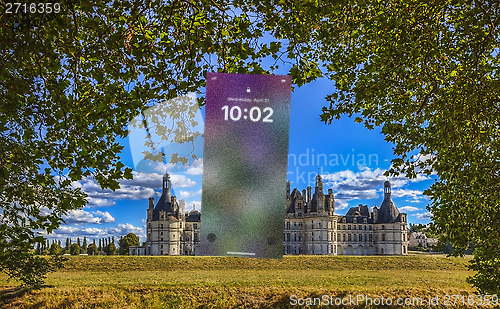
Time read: 10h02
